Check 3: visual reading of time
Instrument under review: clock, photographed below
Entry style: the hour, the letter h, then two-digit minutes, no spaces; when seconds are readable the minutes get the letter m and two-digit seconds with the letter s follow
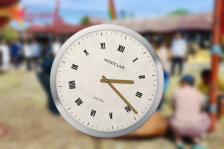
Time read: 2h19
